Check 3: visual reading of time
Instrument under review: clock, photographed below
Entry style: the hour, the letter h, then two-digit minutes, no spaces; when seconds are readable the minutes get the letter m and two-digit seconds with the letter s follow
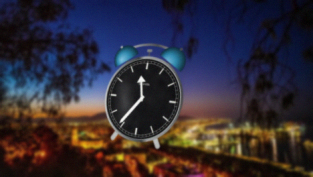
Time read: 11h36
